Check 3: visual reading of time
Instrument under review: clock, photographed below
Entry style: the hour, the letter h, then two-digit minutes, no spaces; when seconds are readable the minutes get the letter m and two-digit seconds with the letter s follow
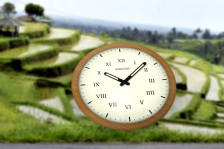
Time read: 10h08
